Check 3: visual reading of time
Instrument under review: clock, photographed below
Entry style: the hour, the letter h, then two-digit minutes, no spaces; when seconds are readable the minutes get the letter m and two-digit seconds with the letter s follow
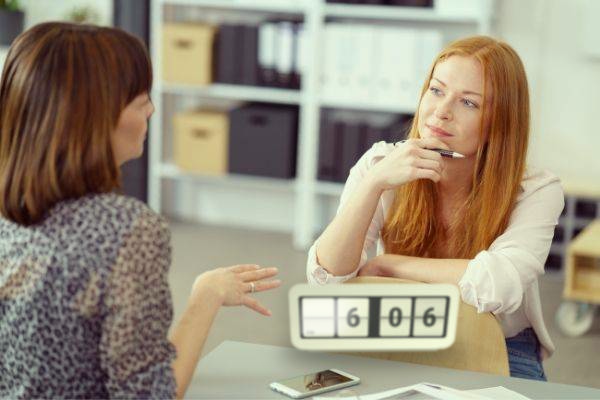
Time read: 6h06
